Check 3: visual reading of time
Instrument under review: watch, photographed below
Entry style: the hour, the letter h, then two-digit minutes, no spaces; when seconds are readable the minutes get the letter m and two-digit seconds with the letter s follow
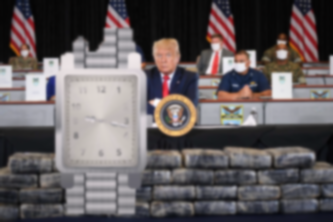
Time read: 9h17
